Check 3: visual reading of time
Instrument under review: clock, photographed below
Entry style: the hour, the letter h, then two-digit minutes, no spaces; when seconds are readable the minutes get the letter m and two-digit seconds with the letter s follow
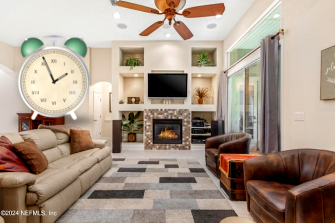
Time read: 1h56
